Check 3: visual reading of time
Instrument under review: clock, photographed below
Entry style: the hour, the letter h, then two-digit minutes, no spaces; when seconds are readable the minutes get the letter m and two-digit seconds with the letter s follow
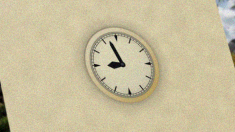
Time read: 8h57
